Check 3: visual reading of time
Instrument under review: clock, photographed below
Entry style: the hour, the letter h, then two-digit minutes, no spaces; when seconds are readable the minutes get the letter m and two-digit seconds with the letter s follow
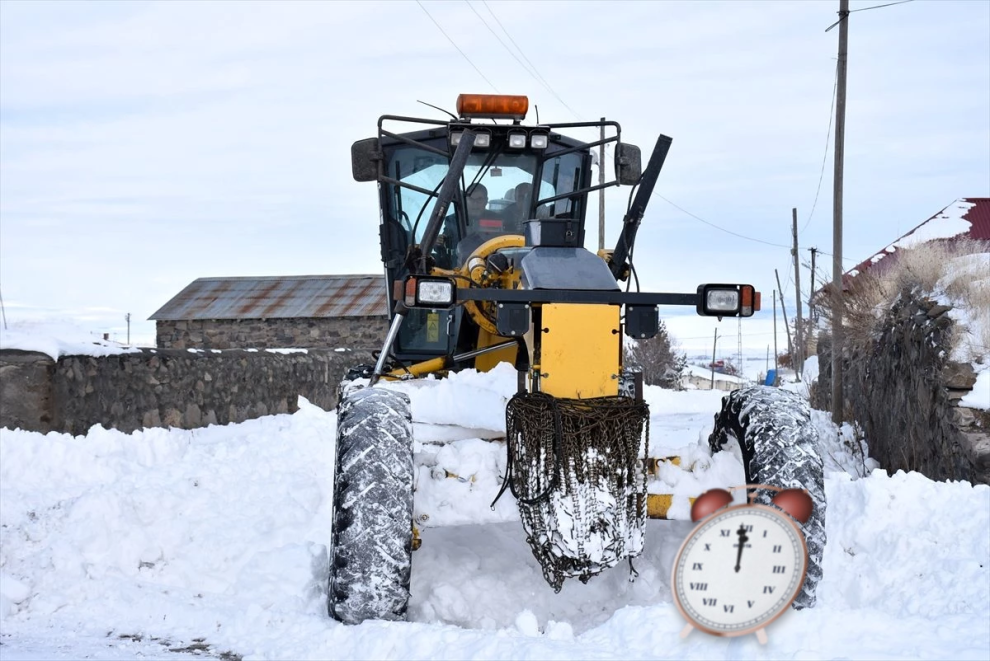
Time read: 11h59
